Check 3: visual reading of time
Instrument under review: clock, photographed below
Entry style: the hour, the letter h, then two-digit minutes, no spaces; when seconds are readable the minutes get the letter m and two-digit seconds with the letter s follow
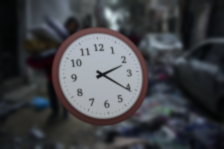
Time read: 2h21
